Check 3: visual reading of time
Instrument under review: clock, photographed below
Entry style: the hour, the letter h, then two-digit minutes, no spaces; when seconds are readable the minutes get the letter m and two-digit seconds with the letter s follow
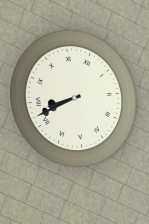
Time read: 7h37
